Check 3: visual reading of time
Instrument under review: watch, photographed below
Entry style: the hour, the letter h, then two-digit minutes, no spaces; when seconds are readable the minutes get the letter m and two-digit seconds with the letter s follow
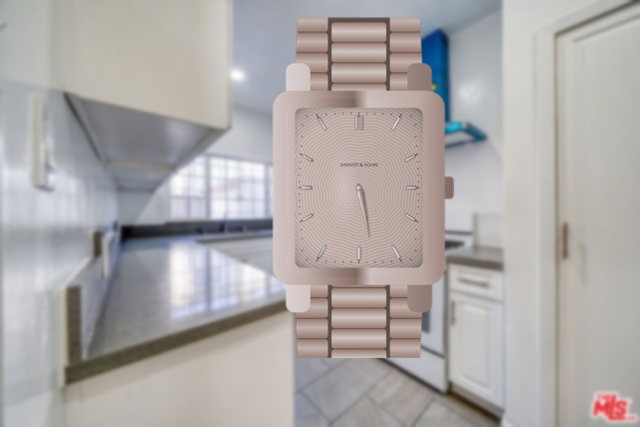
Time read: 5h28
